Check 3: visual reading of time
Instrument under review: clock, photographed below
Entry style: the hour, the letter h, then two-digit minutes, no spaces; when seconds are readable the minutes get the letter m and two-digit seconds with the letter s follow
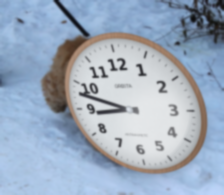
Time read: 8h48
